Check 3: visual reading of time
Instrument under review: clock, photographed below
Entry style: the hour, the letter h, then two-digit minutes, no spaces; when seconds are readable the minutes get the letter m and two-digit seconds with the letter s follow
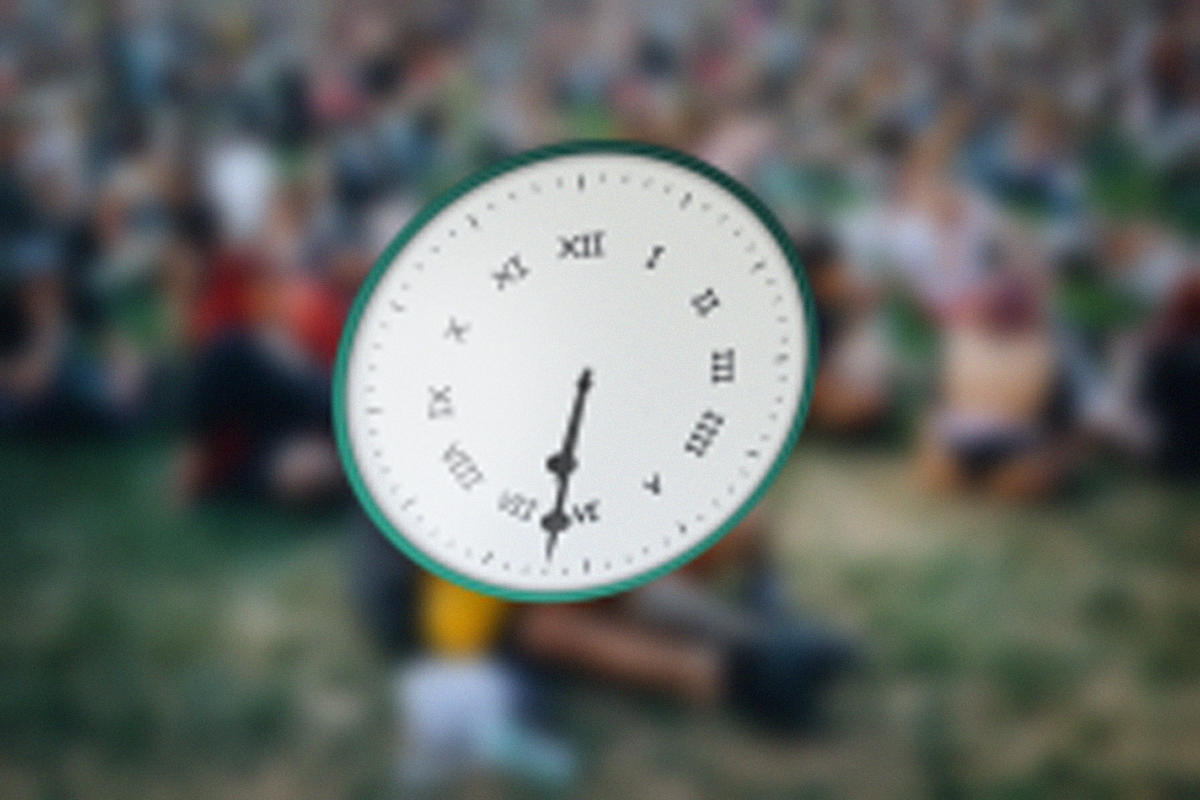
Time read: 6h32
